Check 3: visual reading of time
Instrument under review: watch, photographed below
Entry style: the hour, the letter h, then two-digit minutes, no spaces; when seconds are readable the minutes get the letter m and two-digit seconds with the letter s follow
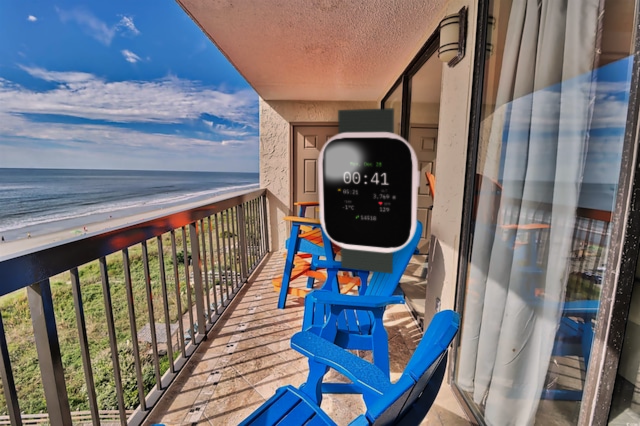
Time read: 0h41
